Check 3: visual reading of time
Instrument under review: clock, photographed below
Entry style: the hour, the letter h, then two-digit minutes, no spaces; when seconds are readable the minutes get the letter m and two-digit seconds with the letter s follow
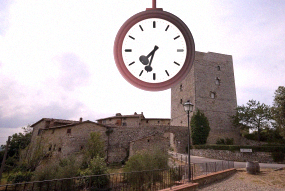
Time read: 7h33
